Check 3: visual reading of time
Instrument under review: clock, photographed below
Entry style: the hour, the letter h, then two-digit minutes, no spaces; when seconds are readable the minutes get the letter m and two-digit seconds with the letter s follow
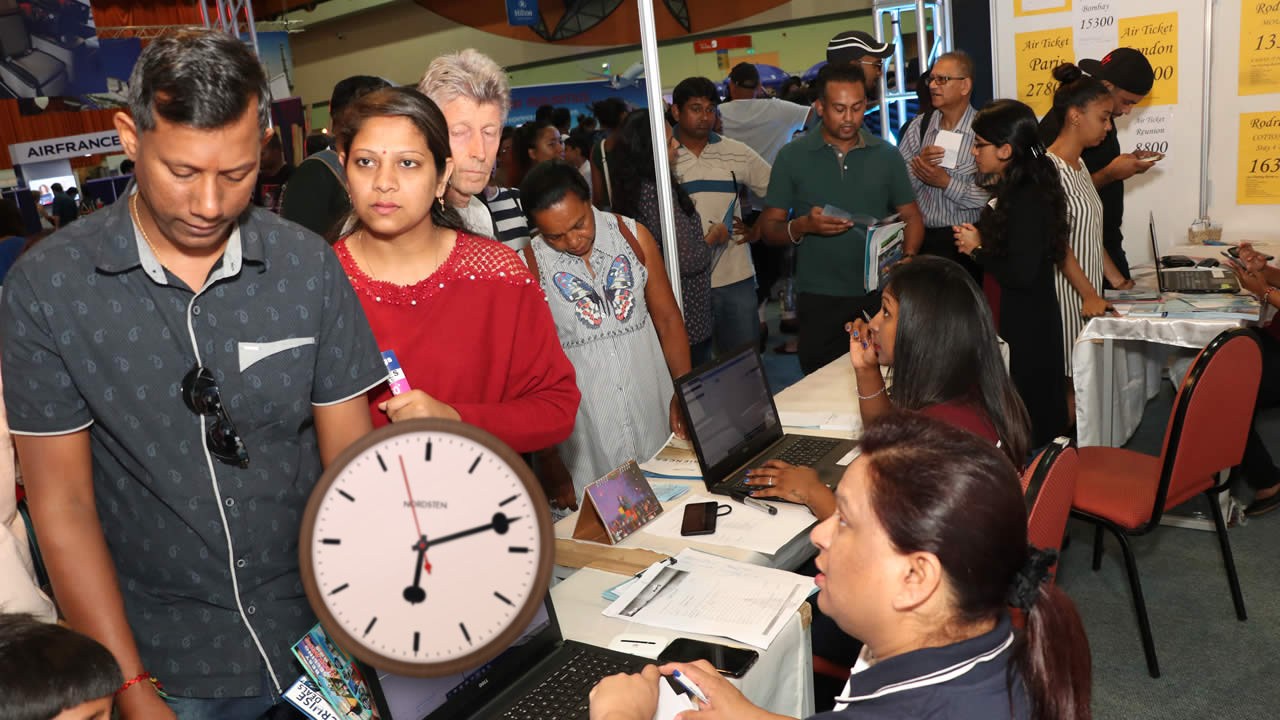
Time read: 6h11m57s
